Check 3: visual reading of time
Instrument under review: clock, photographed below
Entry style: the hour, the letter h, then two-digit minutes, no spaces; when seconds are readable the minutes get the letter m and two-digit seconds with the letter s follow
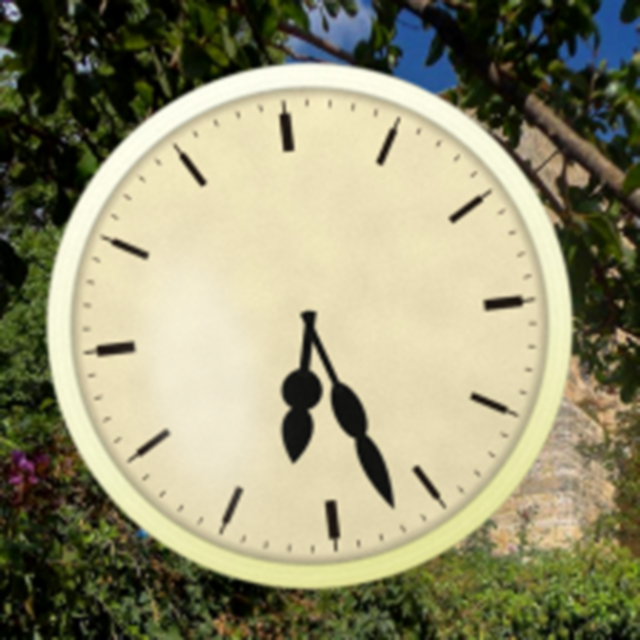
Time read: 6h27
